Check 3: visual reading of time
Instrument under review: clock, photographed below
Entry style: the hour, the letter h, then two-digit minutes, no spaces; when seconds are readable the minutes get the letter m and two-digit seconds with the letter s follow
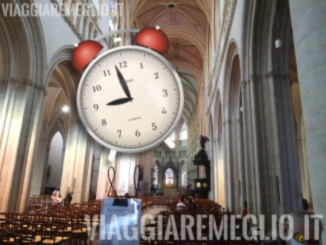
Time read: 8h58
